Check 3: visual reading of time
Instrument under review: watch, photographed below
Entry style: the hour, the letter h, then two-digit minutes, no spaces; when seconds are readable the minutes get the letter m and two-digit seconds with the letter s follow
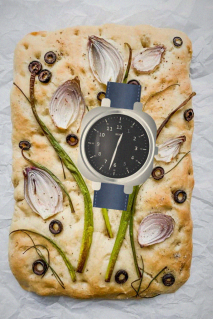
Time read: 12h32
